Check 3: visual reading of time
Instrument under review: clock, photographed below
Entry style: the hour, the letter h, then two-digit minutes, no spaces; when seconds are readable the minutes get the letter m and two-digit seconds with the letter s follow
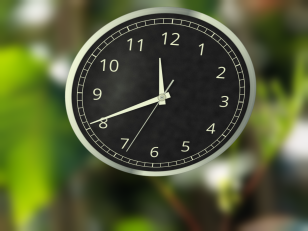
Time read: 11h40m34s
